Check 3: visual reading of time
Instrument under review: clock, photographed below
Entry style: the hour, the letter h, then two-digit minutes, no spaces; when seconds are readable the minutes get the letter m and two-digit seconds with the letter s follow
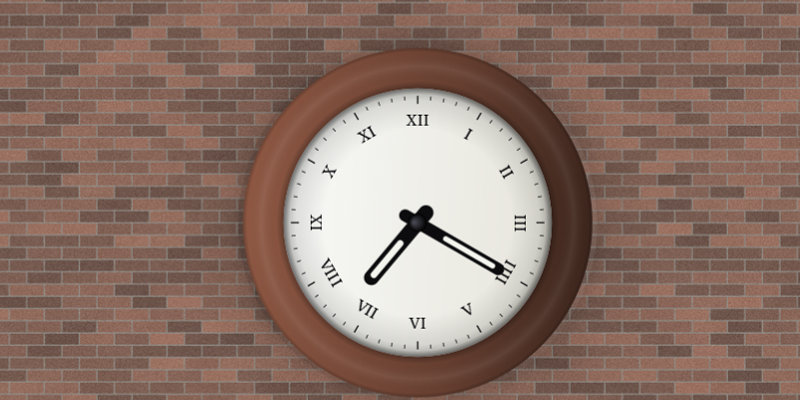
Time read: 7h20
